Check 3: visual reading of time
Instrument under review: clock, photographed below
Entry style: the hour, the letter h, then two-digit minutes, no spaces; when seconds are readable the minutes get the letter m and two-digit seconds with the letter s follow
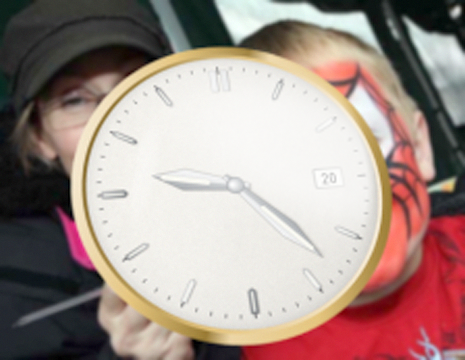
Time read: 9h23
